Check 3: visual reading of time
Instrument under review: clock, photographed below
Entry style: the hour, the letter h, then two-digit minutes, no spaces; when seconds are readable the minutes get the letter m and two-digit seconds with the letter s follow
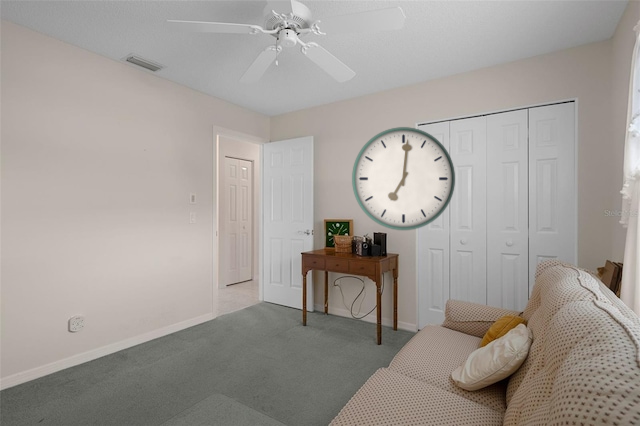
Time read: 7h01
